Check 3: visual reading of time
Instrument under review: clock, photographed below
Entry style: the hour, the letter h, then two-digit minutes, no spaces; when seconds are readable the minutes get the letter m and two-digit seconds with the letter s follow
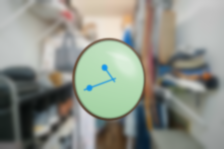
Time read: 10h42
